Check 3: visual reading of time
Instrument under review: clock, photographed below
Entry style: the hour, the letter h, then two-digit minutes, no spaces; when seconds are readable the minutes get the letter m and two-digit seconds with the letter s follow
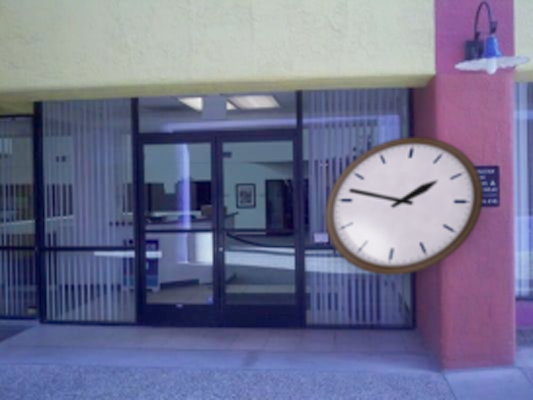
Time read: 1h47
